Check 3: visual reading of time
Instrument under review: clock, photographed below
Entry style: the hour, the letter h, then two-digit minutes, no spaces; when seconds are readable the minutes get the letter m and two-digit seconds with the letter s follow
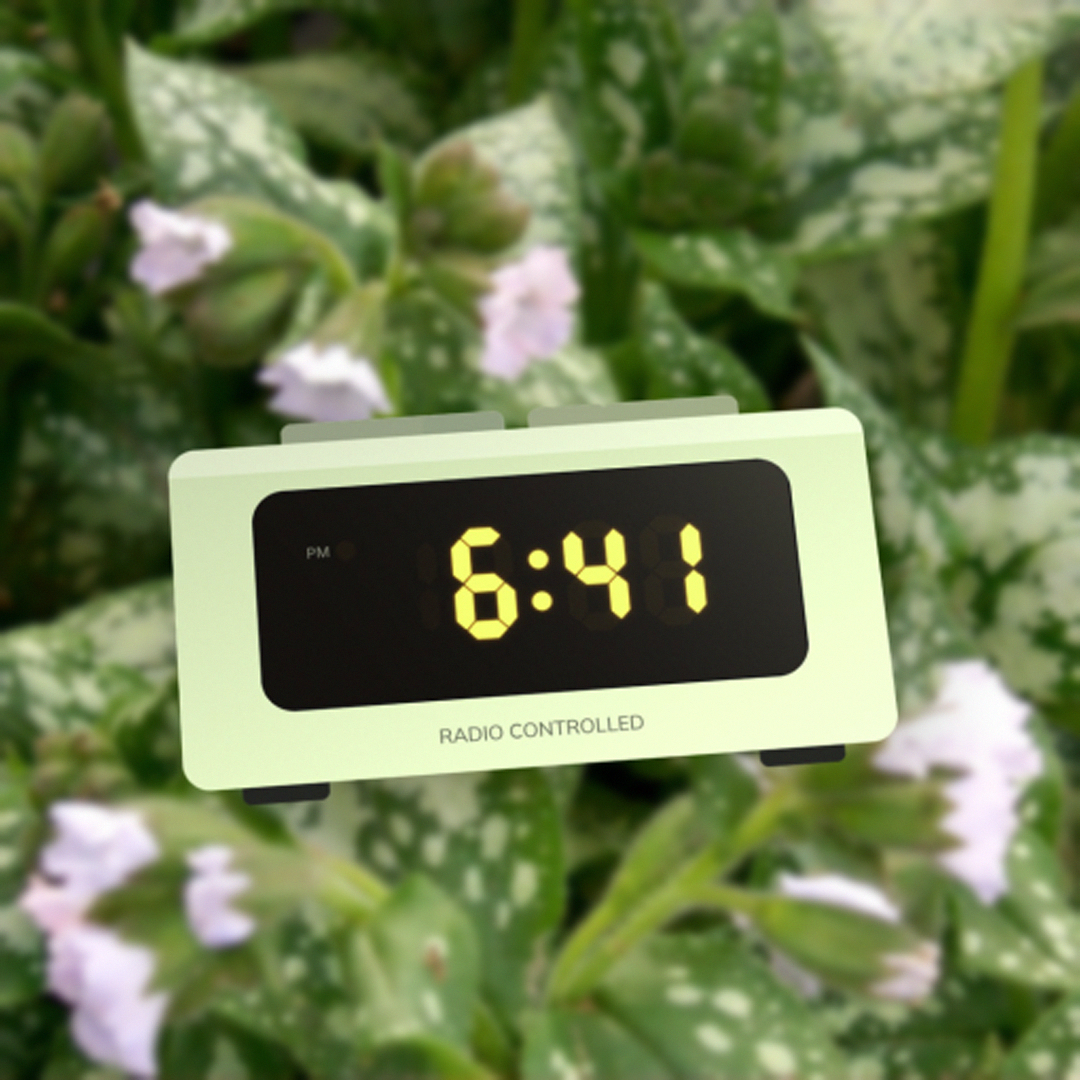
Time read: 6h41
